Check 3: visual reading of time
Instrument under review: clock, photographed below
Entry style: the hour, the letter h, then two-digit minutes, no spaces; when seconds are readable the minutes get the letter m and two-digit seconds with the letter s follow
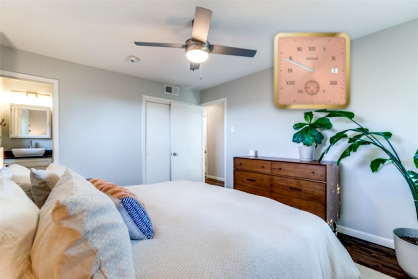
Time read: 9h49
